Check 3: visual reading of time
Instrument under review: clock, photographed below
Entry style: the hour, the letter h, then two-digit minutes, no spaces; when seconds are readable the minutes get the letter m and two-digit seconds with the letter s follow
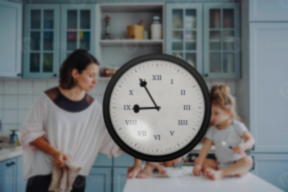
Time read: 8h55
